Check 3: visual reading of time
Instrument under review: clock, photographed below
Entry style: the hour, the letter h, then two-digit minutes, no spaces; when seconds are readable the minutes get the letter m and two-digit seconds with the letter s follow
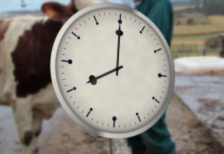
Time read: 8h00
